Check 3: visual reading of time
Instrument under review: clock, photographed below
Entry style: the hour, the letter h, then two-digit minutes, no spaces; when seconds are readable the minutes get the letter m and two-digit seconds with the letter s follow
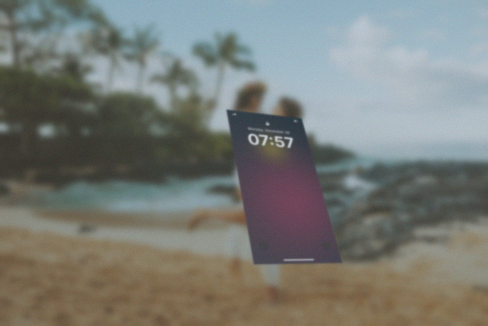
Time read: 7h57
